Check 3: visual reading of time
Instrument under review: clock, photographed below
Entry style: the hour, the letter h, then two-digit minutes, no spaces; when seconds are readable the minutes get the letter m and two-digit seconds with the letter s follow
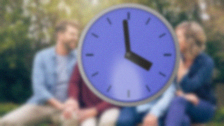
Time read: 3h59
